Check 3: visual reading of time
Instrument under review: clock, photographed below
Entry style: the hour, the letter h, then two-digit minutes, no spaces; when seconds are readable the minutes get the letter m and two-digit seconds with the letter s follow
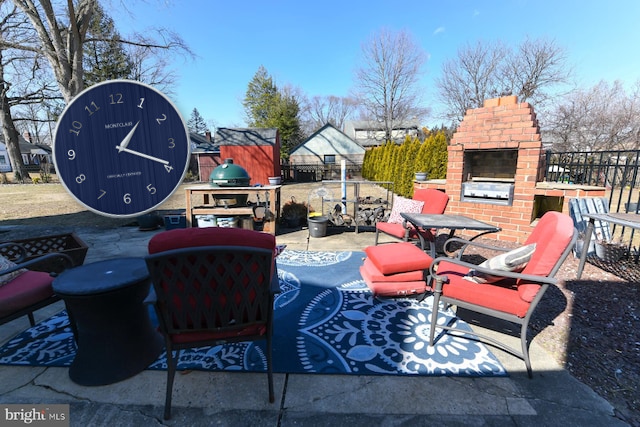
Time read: 1h19
